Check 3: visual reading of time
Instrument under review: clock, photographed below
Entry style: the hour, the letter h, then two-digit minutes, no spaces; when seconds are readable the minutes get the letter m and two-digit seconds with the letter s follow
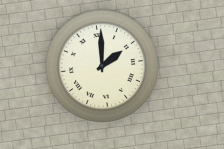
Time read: 2h01
